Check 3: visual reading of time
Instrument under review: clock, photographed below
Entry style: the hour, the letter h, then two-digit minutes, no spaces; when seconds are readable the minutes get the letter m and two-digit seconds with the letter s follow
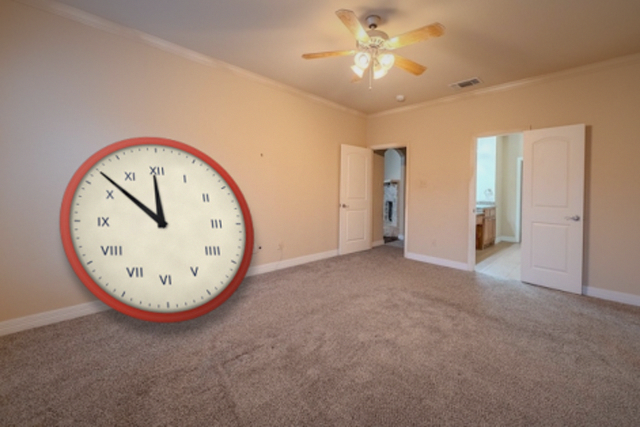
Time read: 11h52
